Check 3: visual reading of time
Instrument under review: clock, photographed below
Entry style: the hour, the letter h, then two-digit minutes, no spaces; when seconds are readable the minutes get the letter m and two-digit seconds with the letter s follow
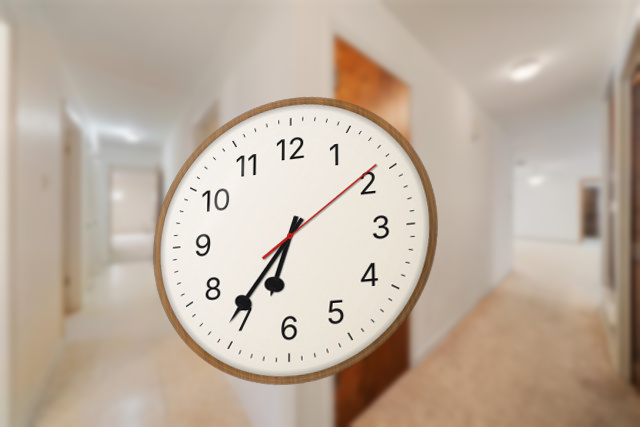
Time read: 6h36m09s
